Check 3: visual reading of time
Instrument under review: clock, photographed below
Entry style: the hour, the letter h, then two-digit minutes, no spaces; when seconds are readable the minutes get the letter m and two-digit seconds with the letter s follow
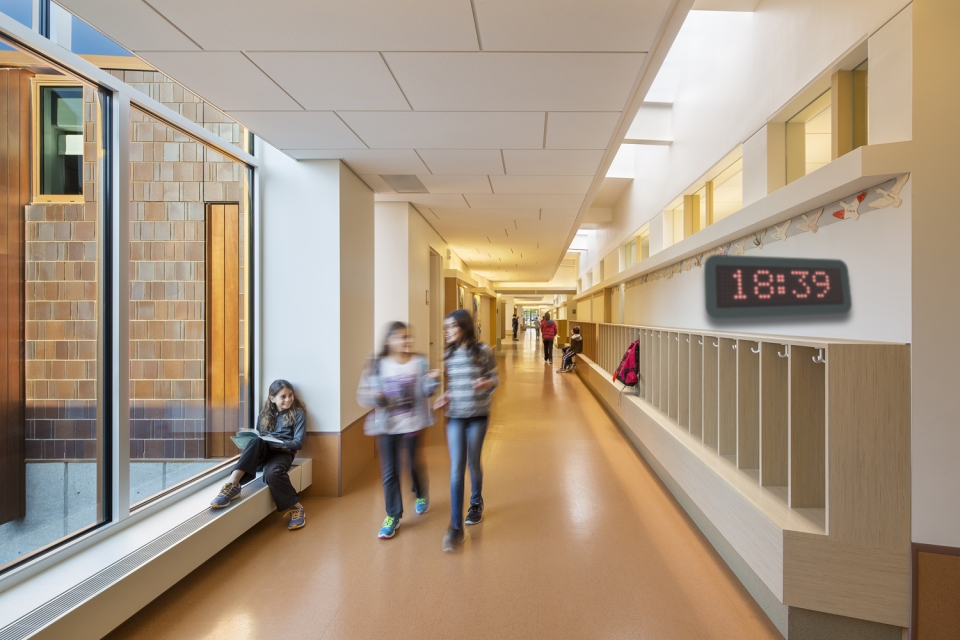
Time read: 18h39
